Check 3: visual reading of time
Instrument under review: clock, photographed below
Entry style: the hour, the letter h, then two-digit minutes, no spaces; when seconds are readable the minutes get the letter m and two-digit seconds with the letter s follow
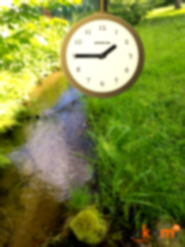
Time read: 1h45
